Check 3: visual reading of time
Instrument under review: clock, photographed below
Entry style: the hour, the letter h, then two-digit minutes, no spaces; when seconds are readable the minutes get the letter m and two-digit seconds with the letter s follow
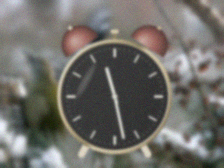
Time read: 11h28
